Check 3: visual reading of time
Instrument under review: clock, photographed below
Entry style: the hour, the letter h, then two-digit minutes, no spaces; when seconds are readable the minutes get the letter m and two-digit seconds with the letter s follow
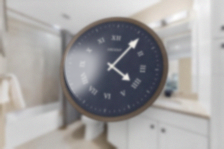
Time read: 4h06
